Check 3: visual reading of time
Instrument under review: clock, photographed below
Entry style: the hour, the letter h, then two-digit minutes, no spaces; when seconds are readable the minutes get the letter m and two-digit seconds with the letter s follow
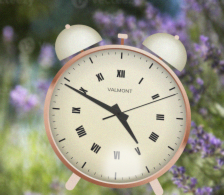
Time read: 4h49m11s
